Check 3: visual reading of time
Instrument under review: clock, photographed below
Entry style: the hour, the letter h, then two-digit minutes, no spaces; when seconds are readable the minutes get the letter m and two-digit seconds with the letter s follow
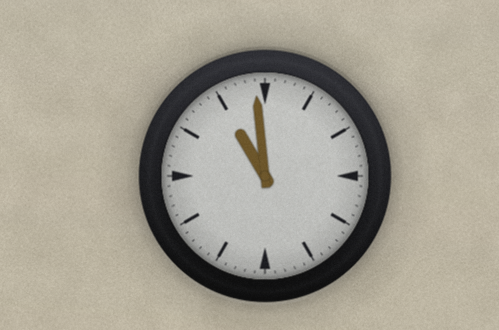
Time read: 10h59
